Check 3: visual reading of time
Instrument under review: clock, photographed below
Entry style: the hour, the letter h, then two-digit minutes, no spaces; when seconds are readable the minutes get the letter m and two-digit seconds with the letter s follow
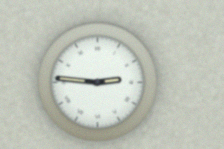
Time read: 2h46
